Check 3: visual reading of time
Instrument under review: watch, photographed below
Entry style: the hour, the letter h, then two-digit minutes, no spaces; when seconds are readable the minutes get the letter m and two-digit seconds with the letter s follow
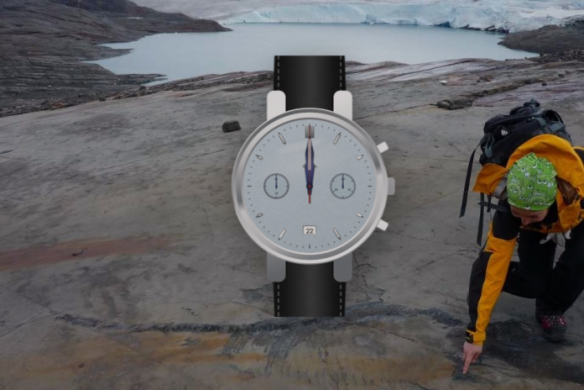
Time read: 12h00
